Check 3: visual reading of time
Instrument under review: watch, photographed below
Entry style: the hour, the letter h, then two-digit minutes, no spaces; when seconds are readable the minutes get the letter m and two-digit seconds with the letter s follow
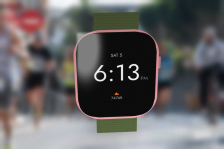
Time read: 6h13
